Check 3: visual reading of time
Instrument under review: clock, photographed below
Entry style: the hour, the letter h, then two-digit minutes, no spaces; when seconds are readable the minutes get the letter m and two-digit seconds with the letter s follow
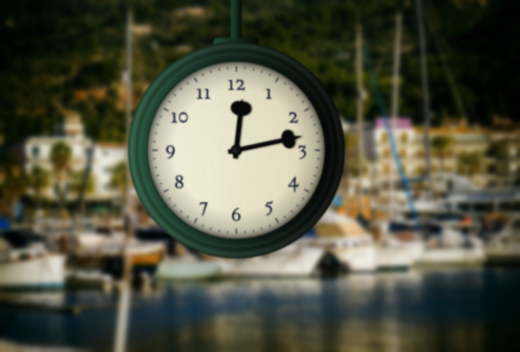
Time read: 12h13
